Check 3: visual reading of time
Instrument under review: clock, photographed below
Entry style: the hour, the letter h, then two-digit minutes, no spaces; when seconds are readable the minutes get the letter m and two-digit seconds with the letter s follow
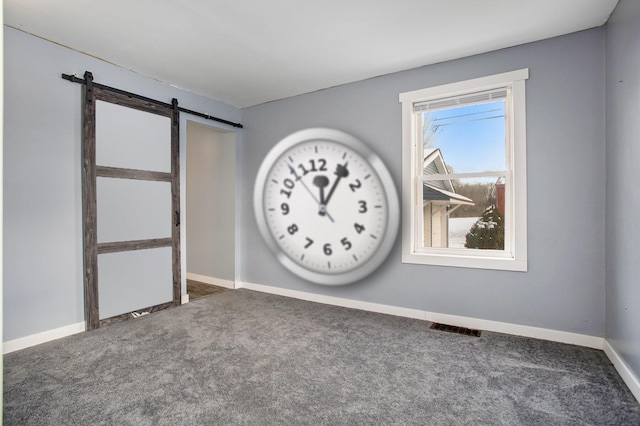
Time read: 12h05m54s
